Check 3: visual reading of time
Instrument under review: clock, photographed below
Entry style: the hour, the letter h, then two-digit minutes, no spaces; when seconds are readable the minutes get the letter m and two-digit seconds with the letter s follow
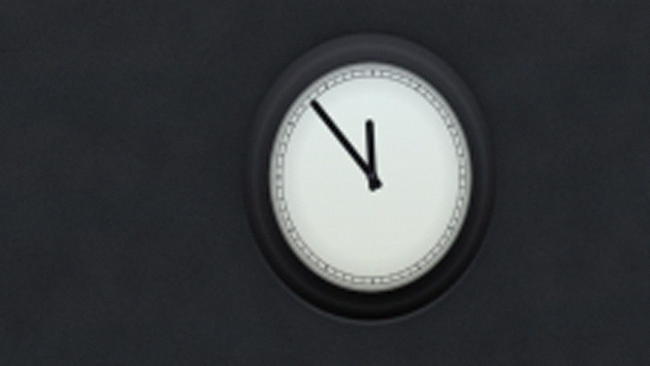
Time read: 11h53
